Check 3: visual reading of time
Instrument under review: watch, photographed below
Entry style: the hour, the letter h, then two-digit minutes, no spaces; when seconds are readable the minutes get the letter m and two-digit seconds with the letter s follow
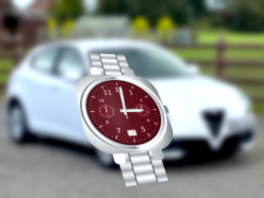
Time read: 3h01
